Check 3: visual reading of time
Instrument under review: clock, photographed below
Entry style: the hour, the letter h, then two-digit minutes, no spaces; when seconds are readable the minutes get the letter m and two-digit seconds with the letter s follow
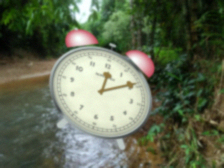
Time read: 12h09
